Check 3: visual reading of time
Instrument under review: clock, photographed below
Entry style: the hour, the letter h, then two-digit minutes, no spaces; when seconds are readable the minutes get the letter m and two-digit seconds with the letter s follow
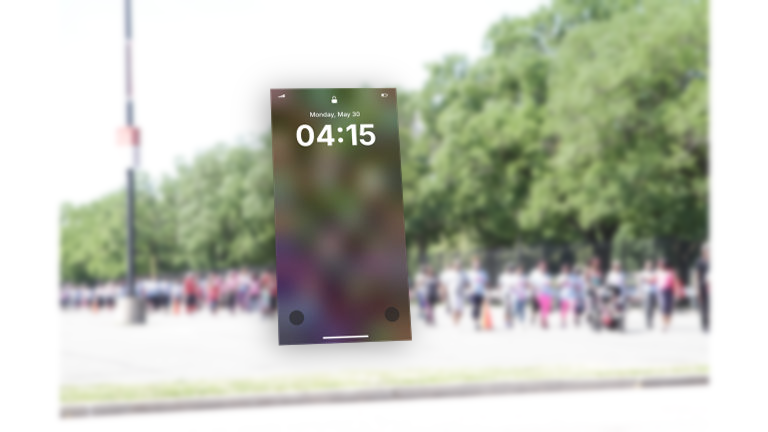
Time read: 4h15
